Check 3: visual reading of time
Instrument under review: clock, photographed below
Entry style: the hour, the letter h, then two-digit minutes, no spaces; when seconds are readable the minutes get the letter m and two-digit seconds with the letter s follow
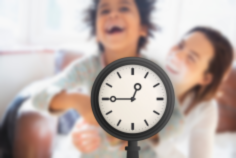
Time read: 12h45
